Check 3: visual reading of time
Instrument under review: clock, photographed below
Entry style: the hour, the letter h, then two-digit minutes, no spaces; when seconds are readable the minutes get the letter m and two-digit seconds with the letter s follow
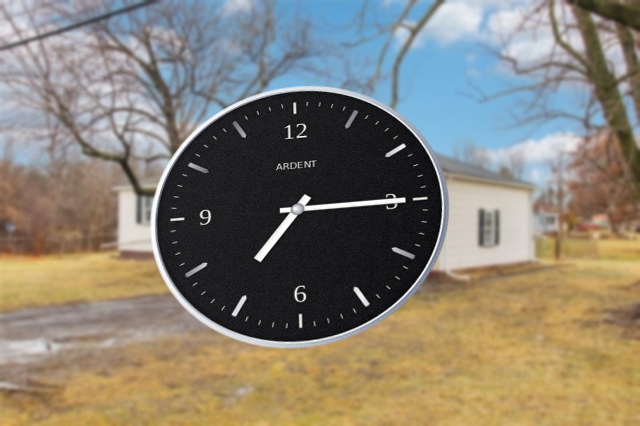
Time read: 7h15
